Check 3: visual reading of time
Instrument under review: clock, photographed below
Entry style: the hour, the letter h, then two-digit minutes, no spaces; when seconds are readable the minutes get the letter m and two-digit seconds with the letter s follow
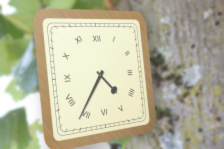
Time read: 4h36
